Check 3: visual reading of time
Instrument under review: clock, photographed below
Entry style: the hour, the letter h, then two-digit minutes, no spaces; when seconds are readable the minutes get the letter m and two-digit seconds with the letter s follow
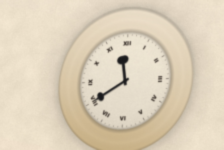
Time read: 11h40
